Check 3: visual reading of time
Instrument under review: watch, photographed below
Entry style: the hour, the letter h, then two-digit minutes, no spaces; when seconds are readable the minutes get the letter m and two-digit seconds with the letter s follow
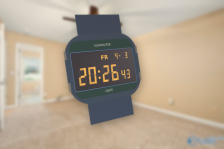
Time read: 20h26m43s
